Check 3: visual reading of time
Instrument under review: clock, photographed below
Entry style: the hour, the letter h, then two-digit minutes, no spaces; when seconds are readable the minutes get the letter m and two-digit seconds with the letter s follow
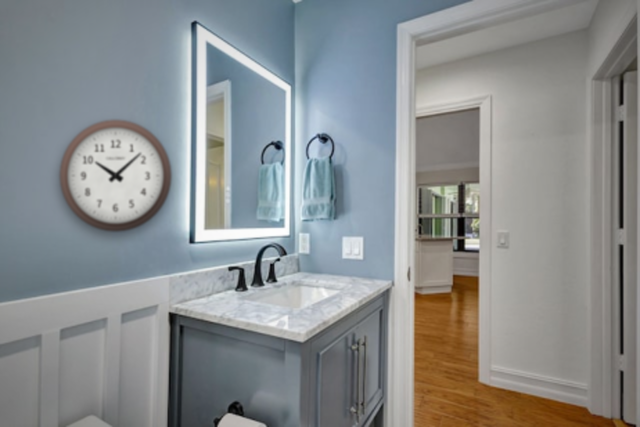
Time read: 10h08
